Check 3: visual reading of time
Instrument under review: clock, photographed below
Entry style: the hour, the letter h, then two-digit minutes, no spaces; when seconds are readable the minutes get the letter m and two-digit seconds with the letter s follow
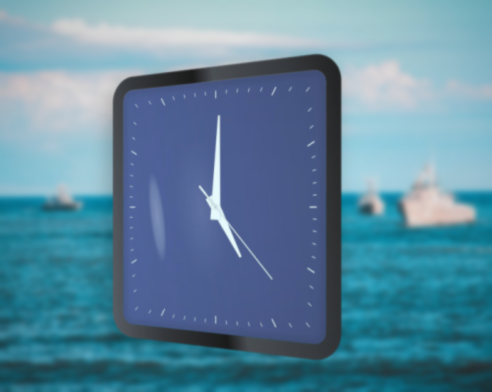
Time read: 5h00m23s
